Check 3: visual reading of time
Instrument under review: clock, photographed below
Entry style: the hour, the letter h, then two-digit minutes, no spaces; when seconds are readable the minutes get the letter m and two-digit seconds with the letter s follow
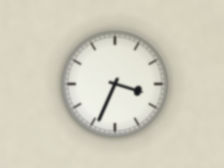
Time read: 3h34
